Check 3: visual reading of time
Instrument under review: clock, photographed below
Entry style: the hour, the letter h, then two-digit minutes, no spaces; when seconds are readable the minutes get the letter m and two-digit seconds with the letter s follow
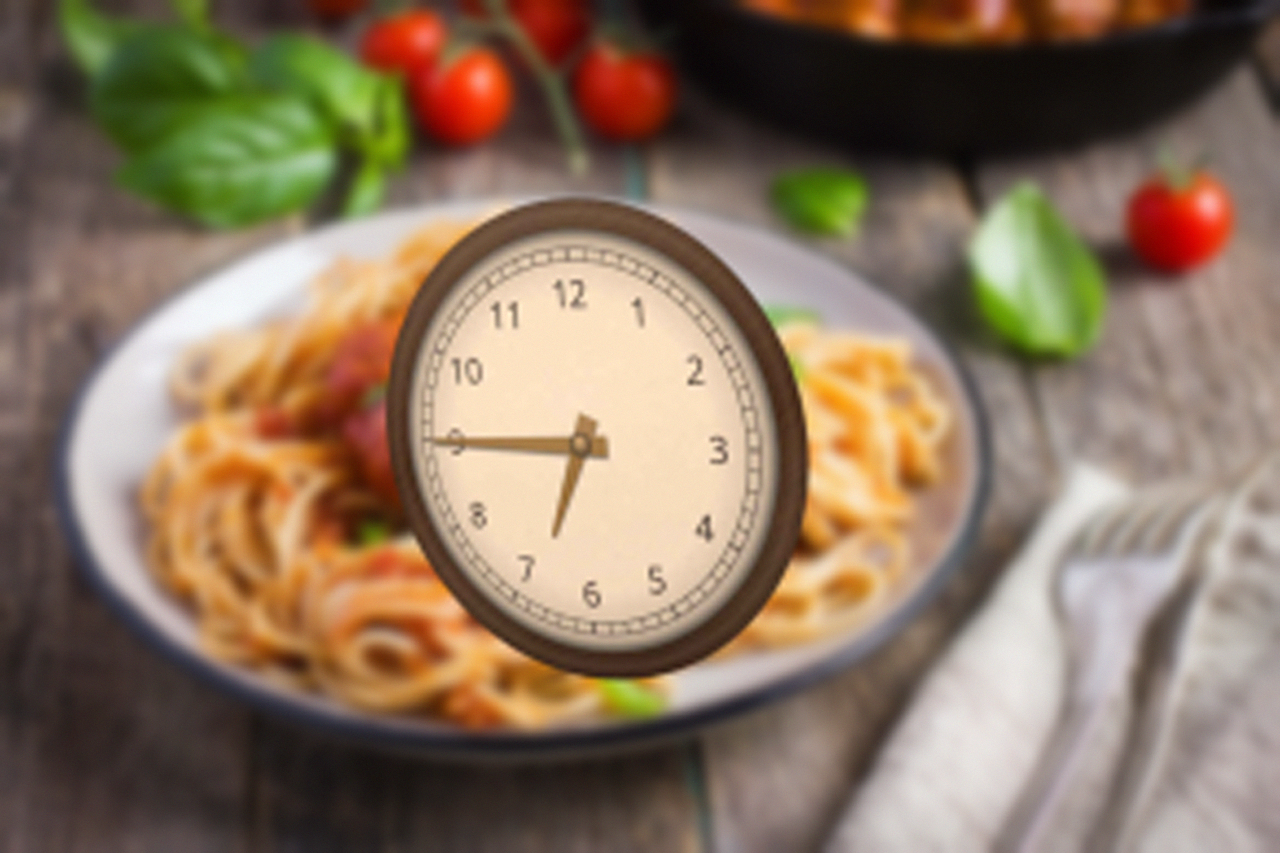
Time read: 6h45
